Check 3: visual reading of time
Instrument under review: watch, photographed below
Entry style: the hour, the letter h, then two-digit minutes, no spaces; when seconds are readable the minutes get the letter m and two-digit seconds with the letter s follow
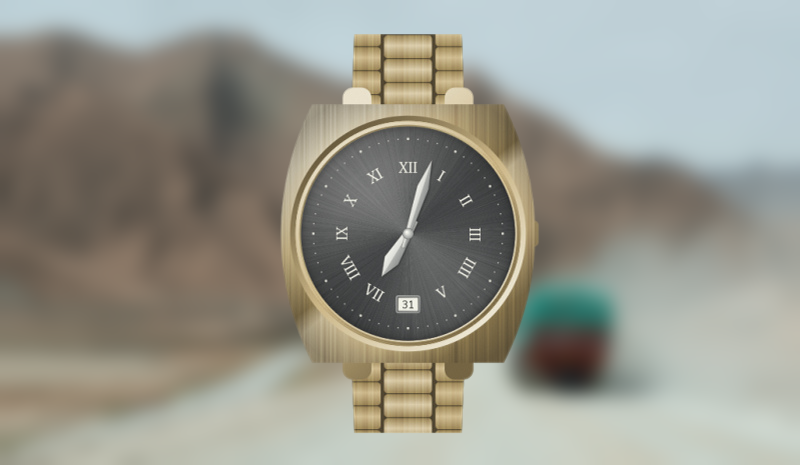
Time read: 7h03
